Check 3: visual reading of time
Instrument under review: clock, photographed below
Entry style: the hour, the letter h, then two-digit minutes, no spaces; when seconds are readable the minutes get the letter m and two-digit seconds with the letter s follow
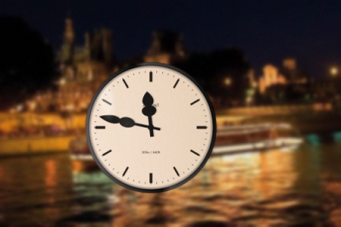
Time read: 11h47
